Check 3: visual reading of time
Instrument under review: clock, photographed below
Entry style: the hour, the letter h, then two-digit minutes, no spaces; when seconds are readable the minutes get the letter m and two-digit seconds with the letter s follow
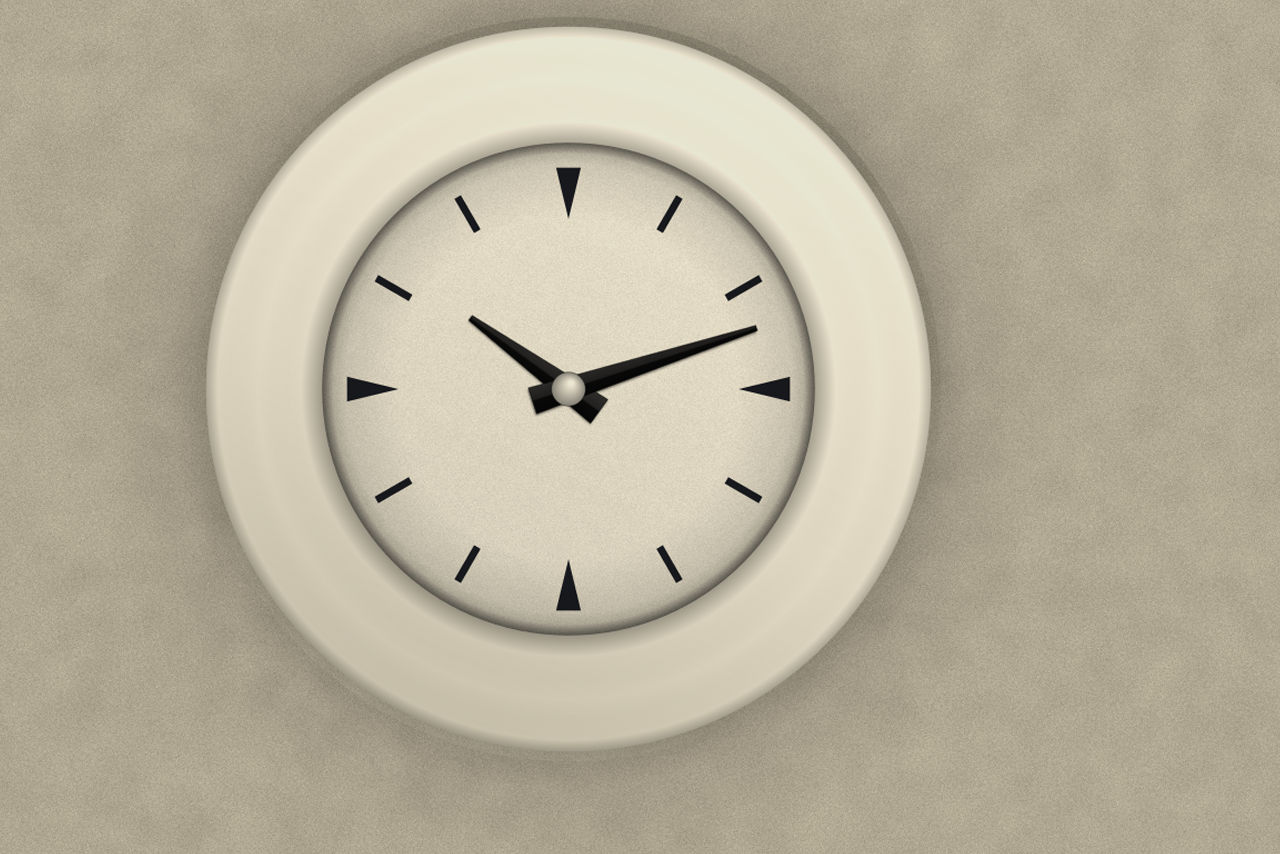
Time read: 10h12
